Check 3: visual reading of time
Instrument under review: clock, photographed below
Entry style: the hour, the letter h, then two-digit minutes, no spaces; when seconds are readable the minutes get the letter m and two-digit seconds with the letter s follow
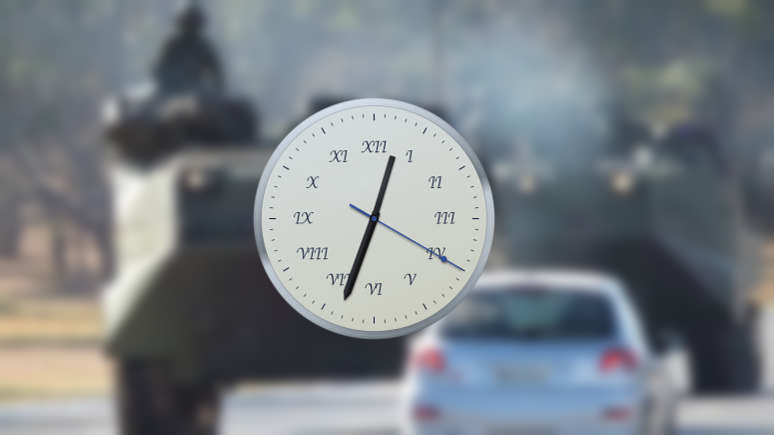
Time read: 12h33m20s
